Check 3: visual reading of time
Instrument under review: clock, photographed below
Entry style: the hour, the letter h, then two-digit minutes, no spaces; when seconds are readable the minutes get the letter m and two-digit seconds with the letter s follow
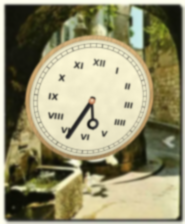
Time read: 5h34
